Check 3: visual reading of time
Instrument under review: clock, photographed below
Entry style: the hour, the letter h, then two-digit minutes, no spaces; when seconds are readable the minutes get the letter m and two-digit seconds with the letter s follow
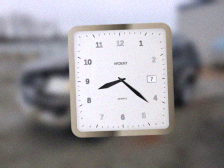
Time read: 8h22
